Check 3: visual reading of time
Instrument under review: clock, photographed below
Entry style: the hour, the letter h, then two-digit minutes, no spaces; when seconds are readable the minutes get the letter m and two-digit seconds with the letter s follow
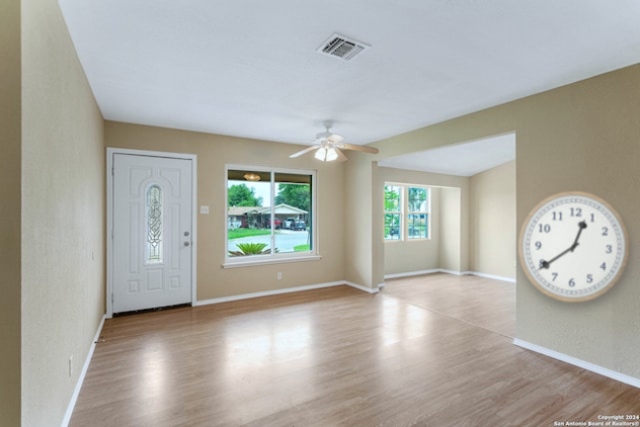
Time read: 12h39
